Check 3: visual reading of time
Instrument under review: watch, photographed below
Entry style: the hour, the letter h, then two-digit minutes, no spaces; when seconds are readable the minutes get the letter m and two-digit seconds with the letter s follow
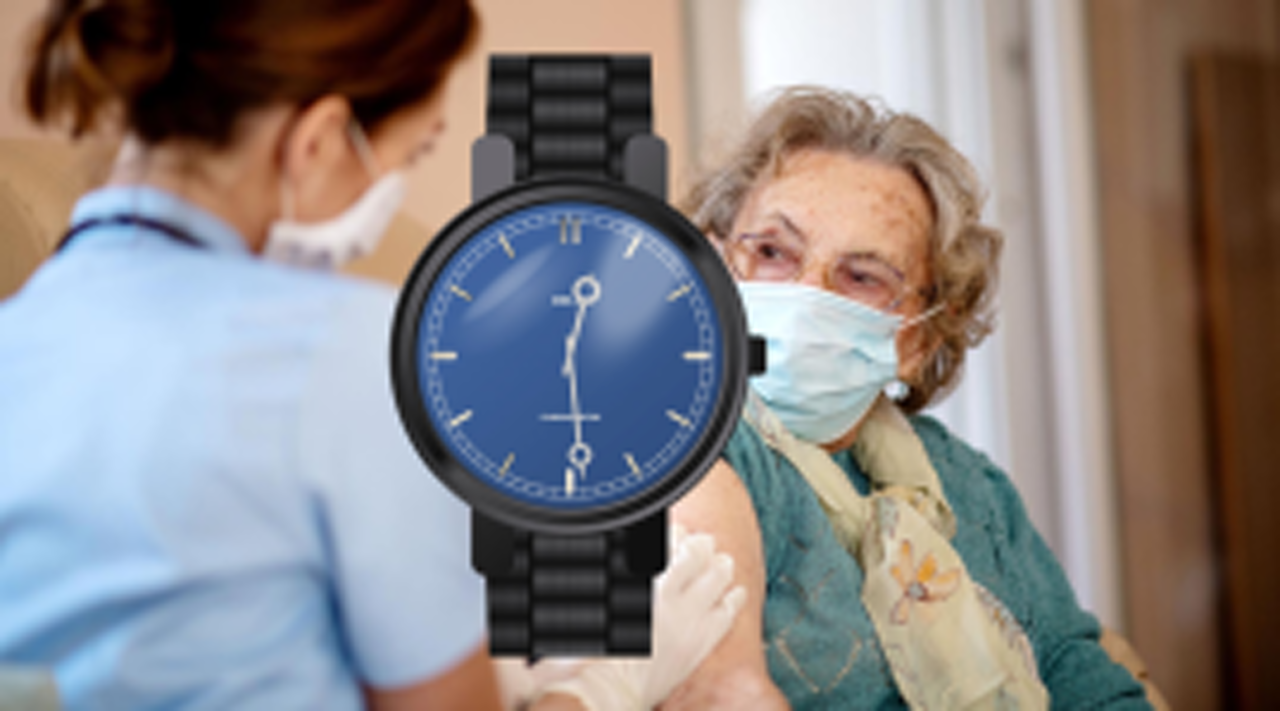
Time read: 12h29
